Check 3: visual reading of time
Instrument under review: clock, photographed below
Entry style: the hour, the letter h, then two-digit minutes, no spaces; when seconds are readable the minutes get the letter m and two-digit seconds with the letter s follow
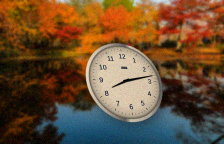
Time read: 8h13
